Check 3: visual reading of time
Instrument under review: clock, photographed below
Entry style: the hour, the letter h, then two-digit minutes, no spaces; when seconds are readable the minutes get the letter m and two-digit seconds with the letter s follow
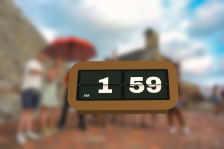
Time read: 1h59
